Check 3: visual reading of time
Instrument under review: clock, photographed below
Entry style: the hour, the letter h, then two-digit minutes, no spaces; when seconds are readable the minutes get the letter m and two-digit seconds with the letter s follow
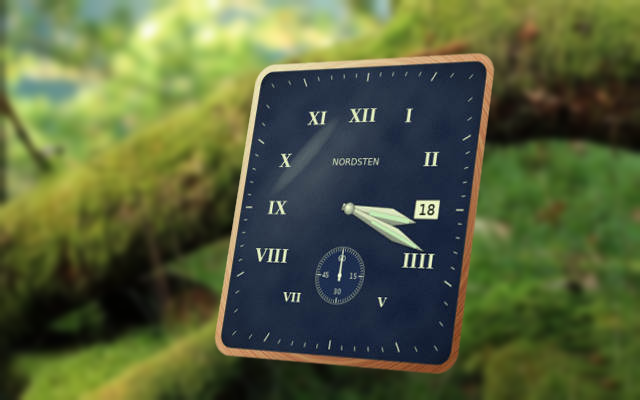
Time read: 3h19
